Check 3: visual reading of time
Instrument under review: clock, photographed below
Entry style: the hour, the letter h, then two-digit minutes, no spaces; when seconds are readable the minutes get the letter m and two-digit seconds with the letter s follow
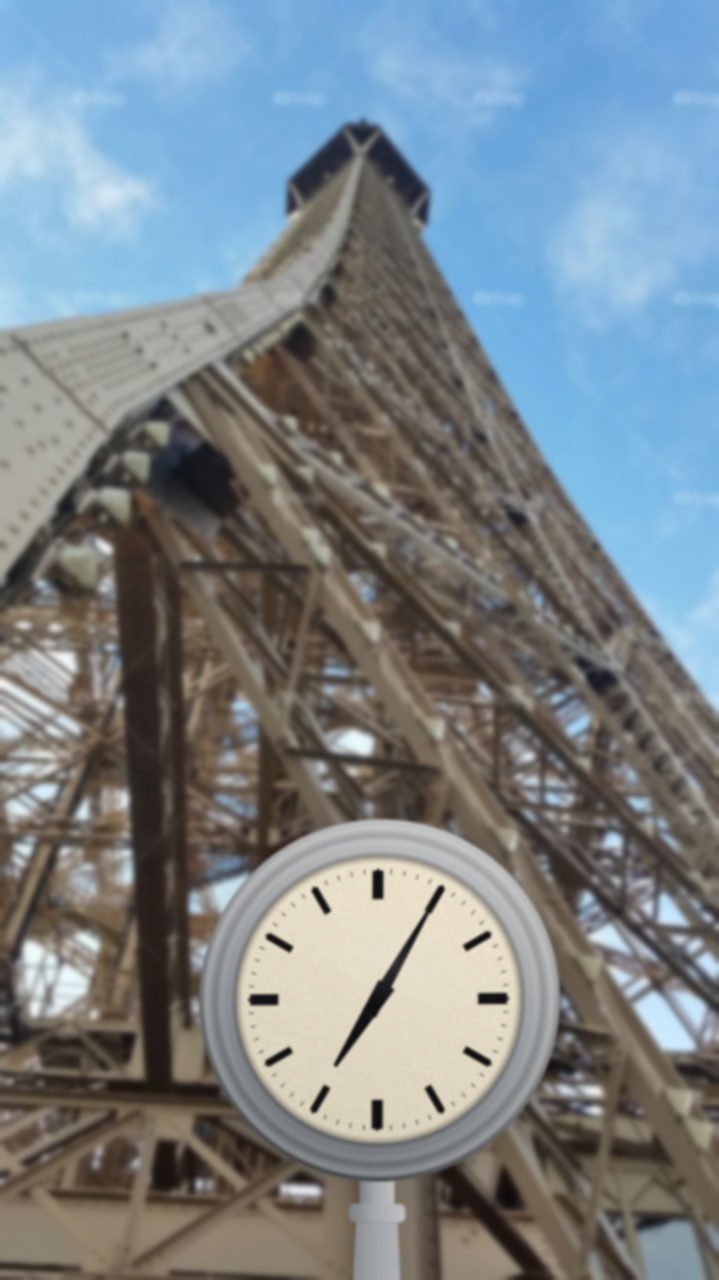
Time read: 7h05
